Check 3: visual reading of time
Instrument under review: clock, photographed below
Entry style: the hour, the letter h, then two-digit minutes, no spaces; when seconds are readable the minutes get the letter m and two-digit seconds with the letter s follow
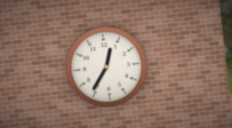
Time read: 12h36
